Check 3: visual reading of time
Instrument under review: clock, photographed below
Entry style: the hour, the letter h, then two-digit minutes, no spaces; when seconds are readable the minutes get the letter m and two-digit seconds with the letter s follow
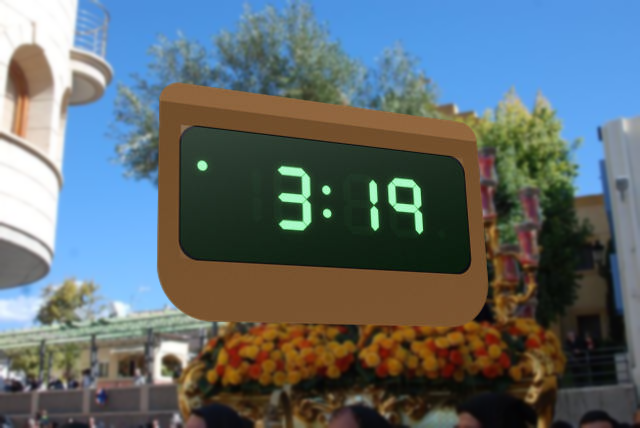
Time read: 3h19
